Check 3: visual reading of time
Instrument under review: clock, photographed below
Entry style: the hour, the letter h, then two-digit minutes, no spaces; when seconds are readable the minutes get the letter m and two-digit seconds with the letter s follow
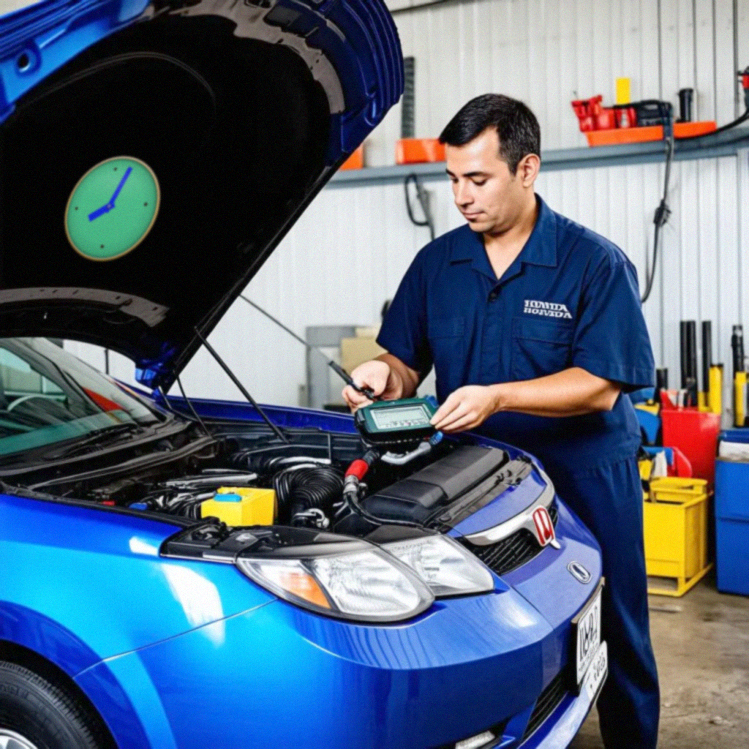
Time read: 8h04
